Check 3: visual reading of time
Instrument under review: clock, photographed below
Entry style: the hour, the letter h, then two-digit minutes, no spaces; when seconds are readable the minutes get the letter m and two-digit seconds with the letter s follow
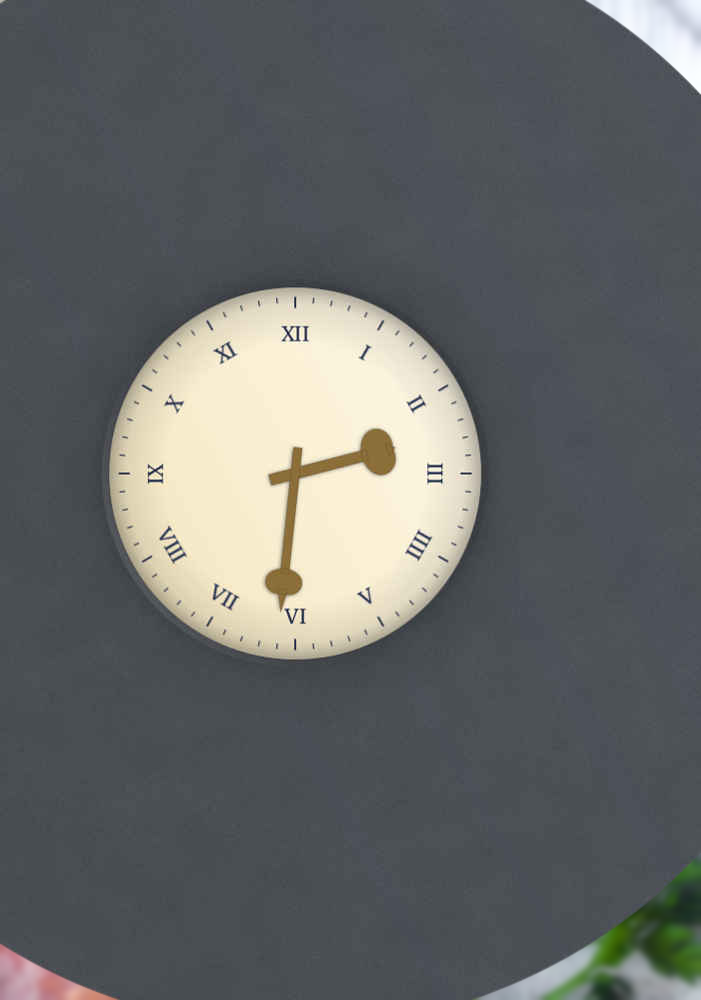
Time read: 2h31
